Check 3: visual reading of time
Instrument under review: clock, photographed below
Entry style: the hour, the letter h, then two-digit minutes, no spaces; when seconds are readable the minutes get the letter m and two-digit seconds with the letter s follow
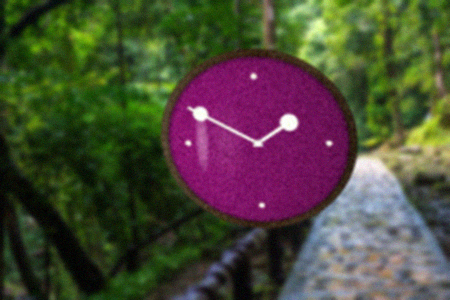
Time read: 1h50
